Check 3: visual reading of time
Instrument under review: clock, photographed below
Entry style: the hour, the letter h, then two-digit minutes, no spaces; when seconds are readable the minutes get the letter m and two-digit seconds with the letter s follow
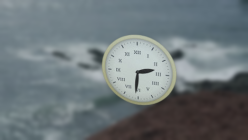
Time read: 2h31
